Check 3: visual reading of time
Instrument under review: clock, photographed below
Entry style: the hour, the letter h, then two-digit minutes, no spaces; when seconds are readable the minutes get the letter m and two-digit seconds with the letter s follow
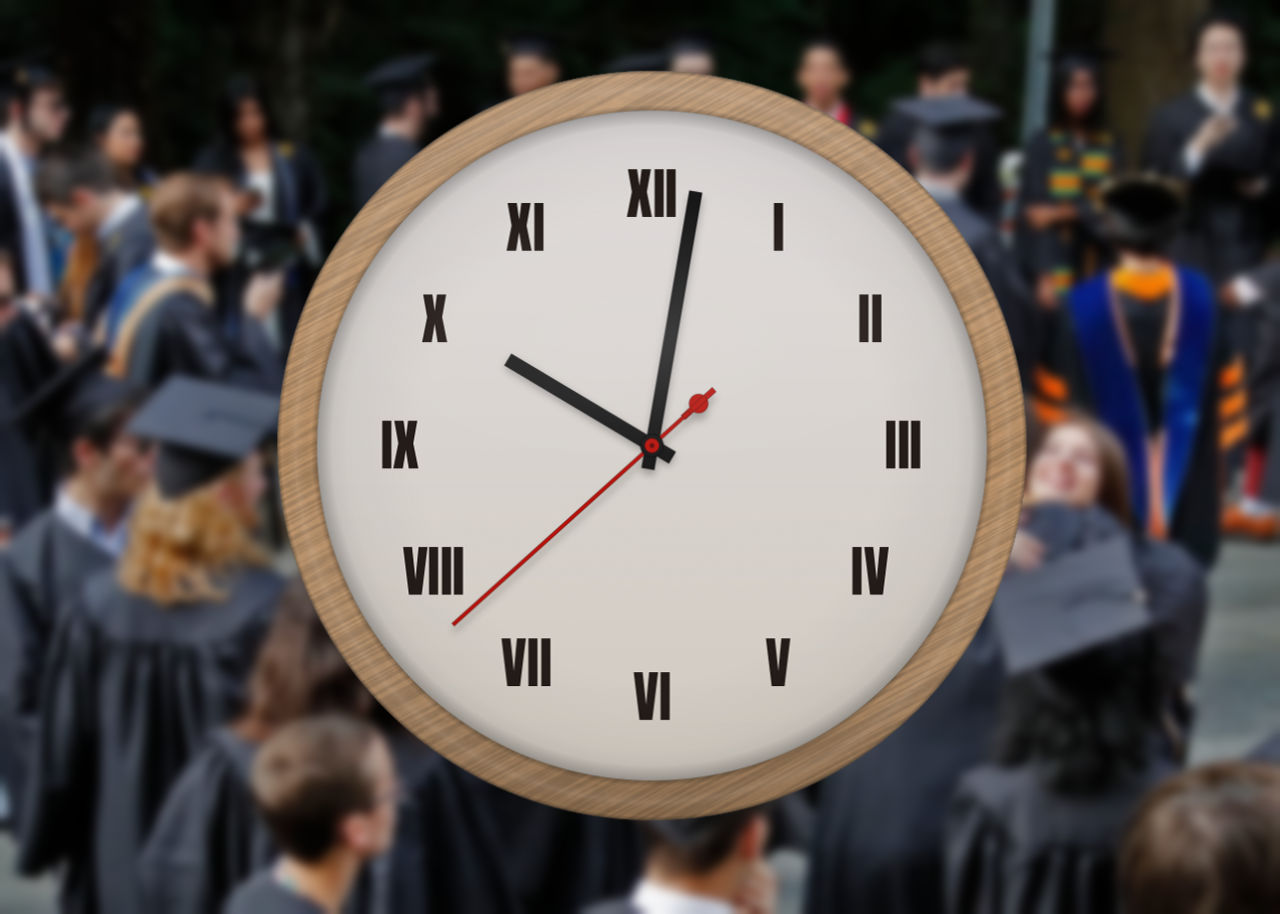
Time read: 10h01m38s
